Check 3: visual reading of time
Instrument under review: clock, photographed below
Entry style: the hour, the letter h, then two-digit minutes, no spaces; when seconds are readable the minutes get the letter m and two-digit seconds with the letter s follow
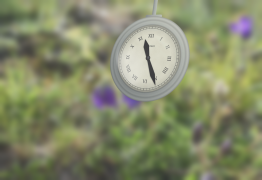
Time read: 11h26
